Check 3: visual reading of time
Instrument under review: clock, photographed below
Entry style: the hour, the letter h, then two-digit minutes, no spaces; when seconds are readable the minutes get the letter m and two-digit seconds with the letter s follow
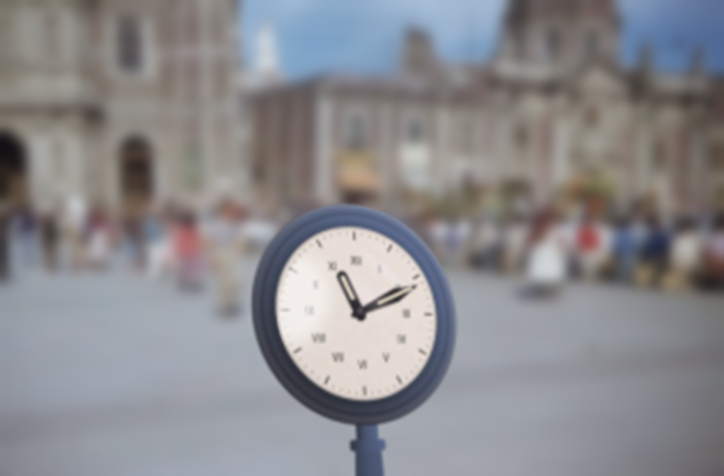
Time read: 11h11
